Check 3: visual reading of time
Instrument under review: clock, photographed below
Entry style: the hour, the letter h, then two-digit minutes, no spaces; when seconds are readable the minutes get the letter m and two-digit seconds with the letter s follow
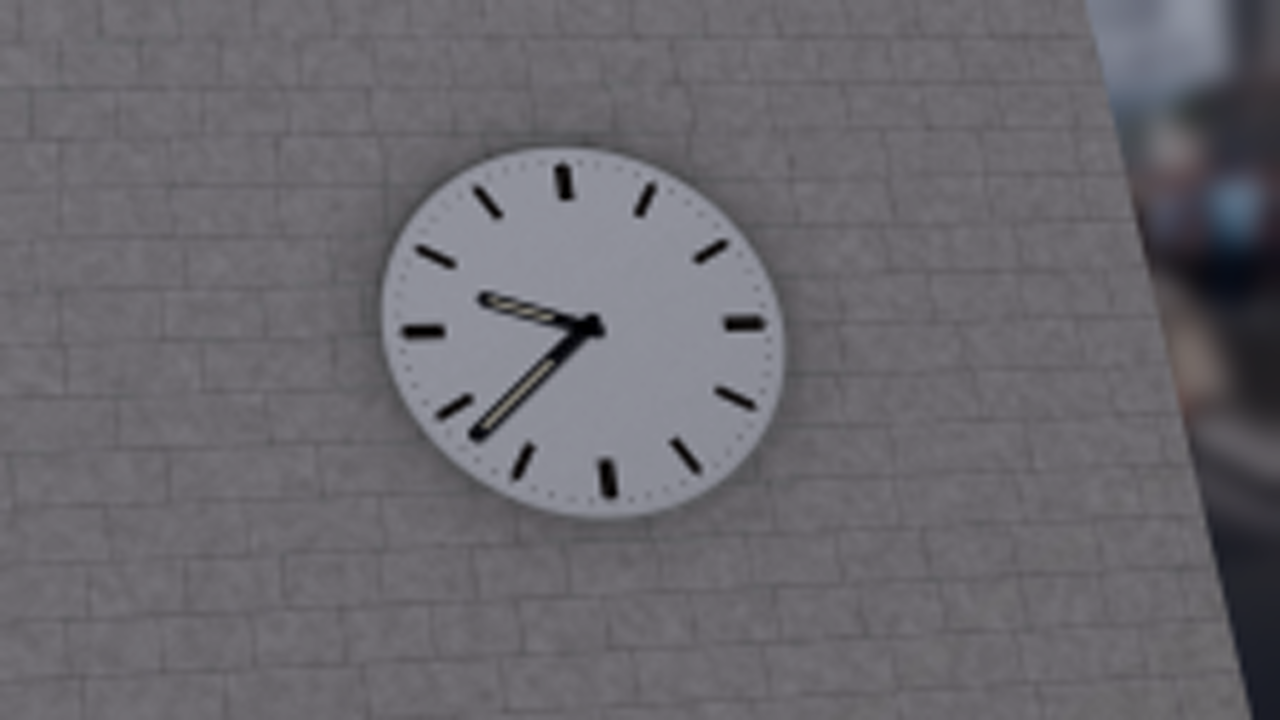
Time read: 9h38
